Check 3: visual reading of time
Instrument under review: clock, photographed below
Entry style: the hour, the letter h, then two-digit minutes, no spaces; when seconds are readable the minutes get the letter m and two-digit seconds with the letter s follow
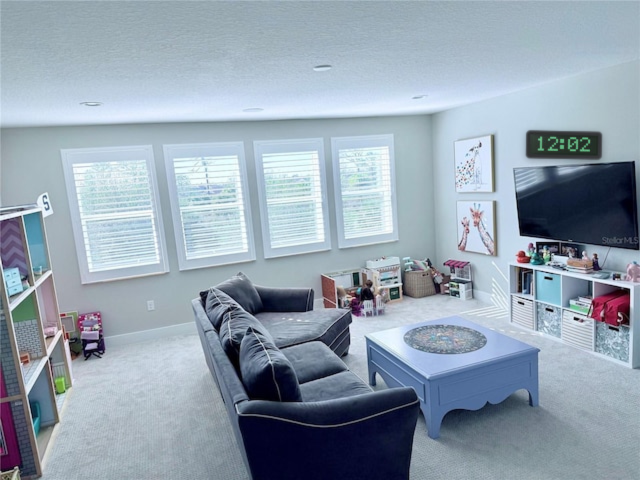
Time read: 12h02
